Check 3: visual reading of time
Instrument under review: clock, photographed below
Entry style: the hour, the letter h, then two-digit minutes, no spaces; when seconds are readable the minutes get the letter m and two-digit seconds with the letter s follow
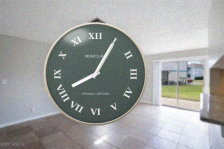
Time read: 8h05
